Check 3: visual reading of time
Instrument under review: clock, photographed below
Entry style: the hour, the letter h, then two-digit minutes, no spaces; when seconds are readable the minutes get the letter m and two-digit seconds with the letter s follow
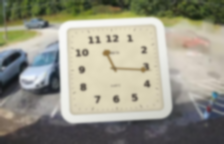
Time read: 11h16
